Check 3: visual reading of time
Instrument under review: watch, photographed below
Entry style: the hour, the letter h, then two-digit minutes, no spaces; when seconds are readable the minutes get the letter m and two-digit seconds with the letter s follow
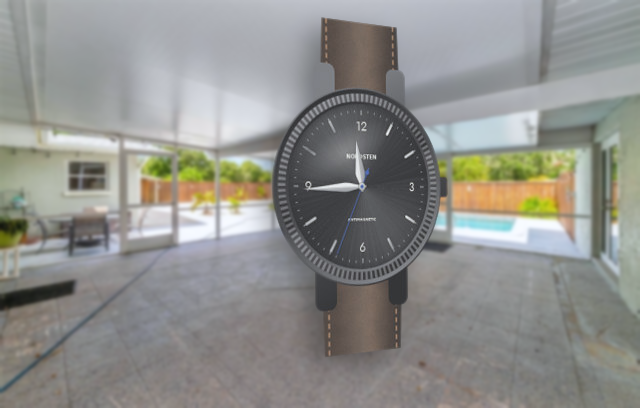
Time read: 11h44m34s
